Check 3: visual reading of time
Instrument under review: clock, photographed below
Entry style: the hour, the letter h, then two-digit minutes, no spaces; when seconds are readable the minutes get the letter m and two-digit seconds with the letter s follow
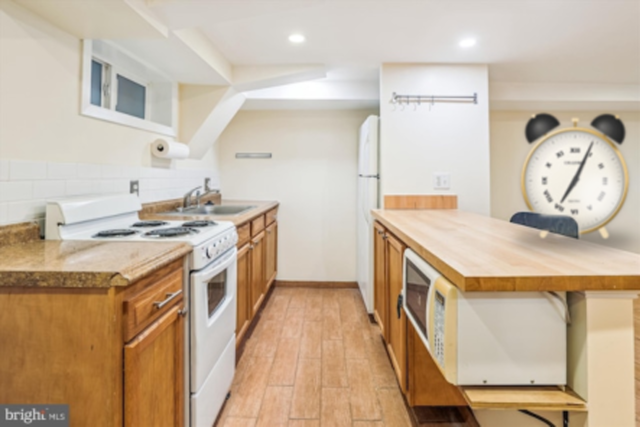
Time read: 7h04
